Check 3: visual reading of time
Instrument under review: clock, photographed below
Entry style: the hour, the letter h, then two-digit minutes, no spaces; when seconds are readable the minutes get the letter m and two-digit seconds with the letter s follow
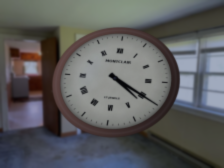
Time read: 4h20
